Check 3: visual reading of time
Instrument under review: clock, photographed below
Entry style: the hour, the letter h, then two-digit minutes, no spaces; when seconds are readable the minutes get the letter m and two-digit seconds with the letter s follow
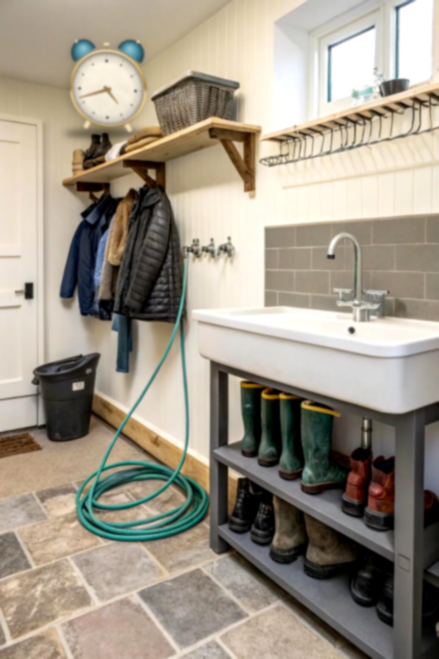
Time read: 4h42
